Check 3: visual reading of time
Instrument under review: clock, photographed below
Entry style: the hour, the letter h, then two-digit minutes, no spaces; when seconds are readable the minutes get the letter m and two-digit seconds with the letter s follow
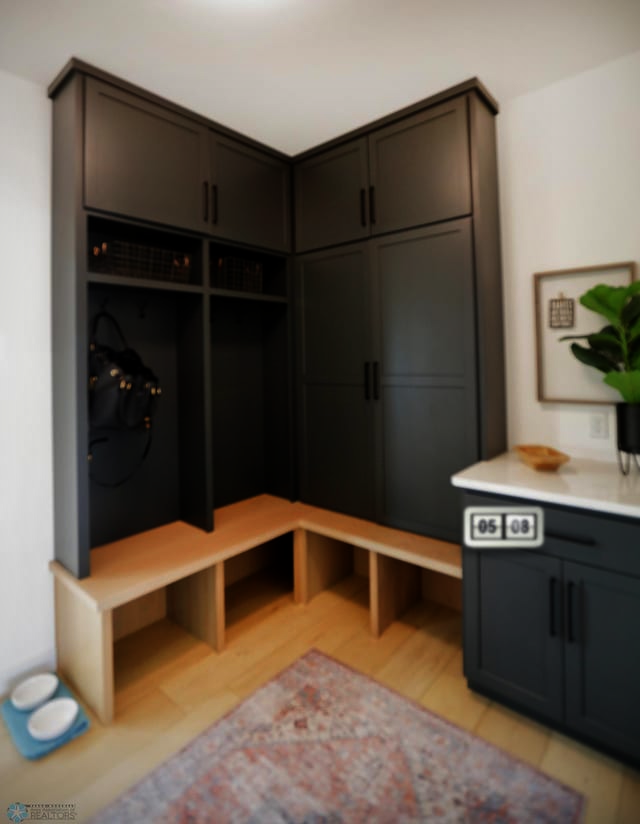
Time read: 5h08
